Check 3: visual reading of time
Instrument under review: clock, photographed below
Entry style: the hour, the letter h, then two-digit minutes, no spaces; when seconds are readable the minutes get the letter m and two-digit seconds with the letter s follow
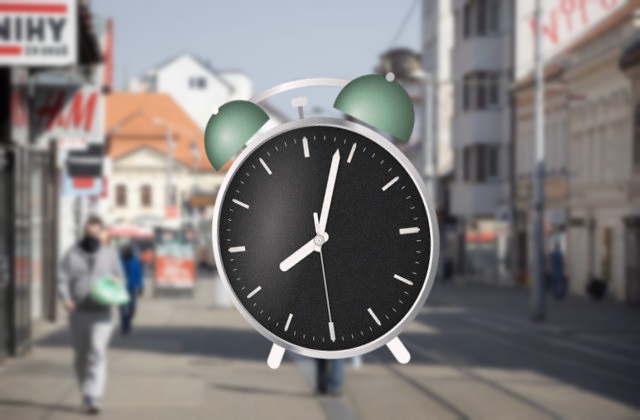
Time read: 8h03m30s
